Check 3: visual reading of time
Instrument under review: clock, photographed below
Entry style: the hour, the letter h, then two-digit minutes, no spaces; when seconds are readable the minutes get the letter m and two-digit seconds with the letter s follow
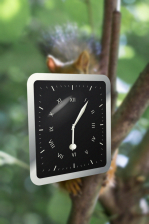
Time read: 6h06
